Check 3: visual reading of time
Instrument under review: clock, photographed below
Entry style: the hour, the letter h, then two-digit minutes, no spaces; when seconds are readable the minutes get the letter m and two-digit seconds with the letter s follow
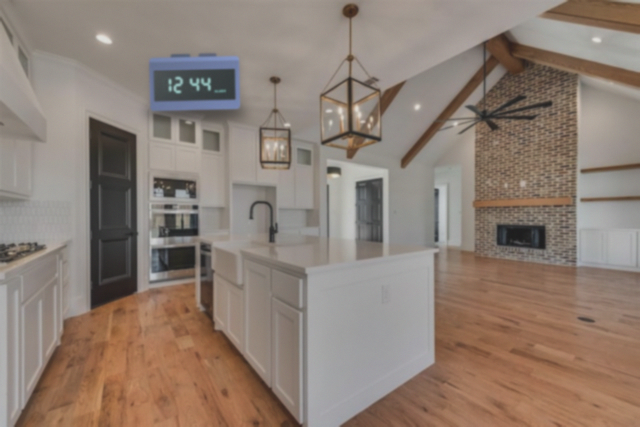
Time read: 12h44
